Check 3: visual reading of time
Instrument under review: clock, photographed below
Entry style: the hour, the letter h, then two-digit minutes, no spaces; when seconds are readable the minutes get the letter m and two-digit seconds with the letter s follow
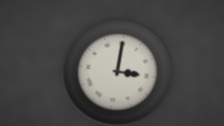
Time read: 3h00
